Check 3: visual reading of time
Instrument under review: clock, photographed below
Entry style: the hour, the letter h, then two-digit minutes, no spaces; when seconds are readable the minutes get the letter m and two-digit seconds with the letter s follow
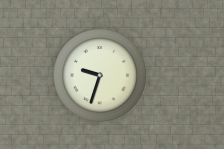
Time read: 9h33
